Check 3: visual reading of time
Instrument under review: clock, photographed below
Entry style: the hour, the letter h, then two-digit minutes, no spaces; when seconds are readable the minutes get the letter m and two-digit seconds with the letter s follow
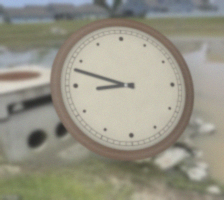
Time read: 8h48
